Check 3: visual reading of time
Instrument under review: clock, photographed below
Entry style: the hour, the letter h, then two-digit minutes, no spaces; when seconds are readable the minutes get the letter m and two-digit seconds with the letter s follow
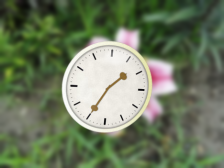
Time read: 1h35
